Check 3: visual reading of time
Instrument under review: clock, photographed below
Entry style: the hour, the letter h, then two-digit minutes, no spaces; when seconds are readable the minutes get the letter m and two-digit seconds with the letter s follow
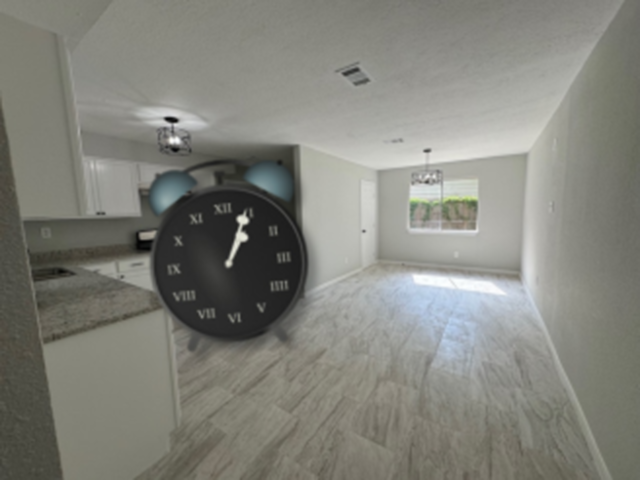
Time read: 1h04
